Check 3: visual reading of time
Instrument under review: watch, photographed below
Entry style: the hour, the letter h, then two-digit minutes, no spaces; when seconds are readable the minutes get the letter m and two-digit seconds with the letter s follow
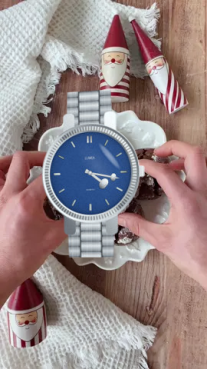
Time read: 4h17
